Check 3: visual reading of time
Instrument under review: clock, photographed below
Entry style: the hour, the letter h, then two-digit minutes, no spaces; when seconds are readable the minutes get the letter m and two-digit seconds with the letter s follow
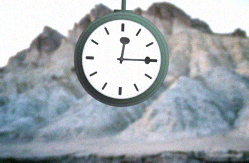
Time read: 12h15
